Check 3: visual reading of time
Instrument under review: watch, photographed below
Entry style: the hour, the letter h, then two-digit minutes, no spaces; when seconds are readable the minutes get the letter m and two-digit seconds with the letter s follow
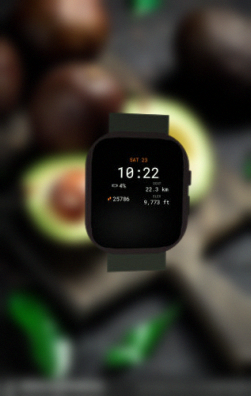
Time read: 10h22
